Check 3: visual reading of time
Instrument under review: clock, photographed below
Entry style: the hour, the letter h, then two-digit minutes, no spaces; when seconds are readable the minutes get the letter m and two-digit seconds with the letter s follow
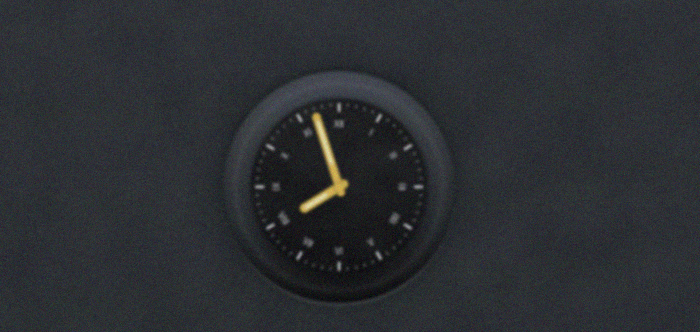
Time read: 7h57
